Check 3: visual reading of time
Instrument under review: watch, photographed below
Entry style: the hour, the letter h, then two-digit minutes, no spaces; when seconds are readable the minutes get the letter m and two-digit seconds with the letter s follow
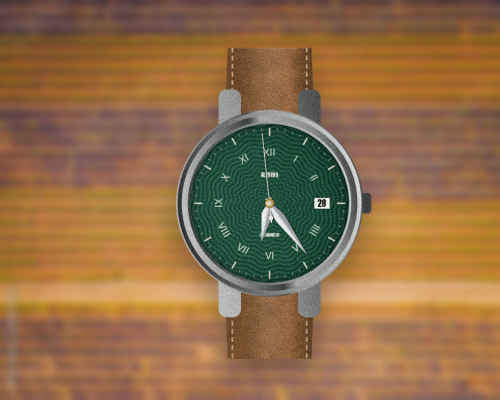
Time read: 6h23m59s
